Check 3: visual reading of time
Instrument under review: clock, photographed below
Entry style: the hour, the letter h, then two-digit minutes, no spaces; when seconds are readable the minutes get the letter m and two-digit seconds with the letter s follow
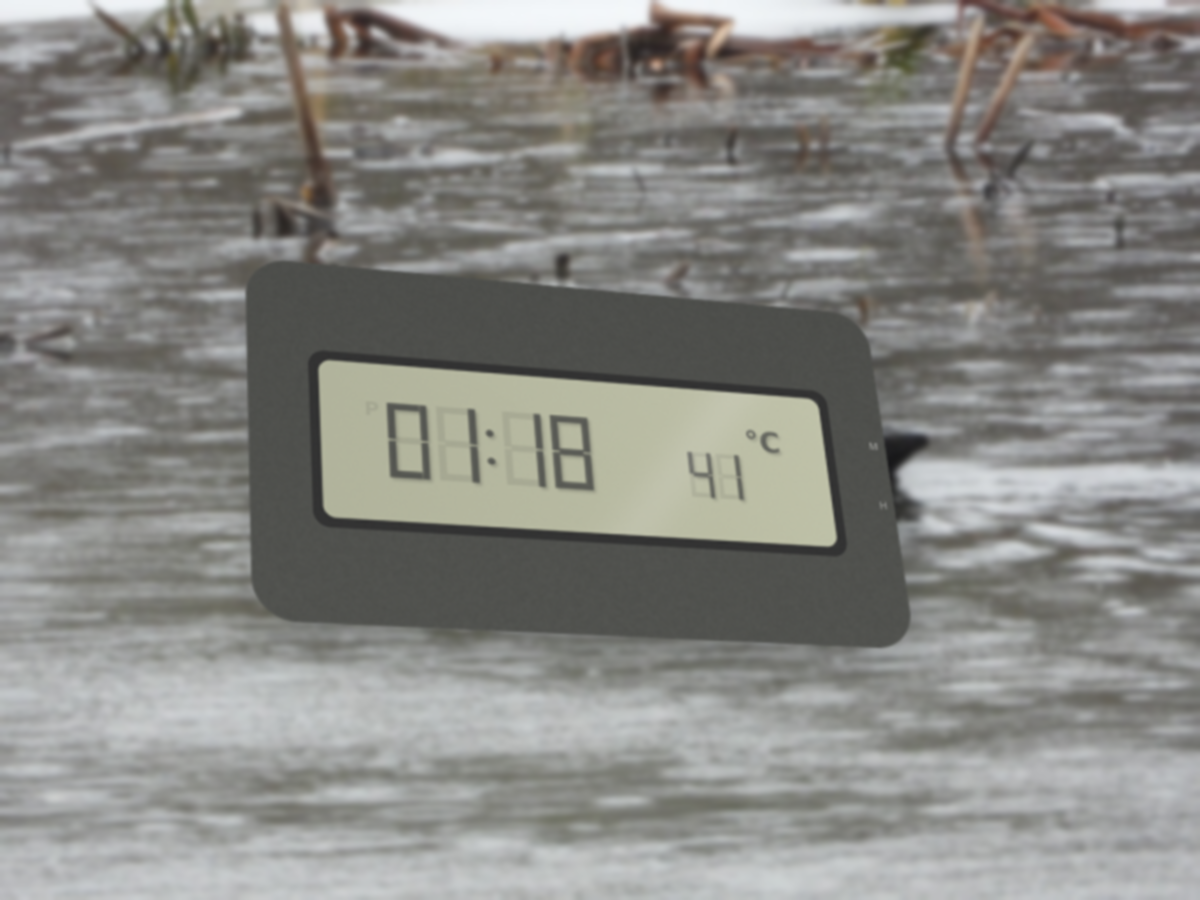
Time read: 1h18
